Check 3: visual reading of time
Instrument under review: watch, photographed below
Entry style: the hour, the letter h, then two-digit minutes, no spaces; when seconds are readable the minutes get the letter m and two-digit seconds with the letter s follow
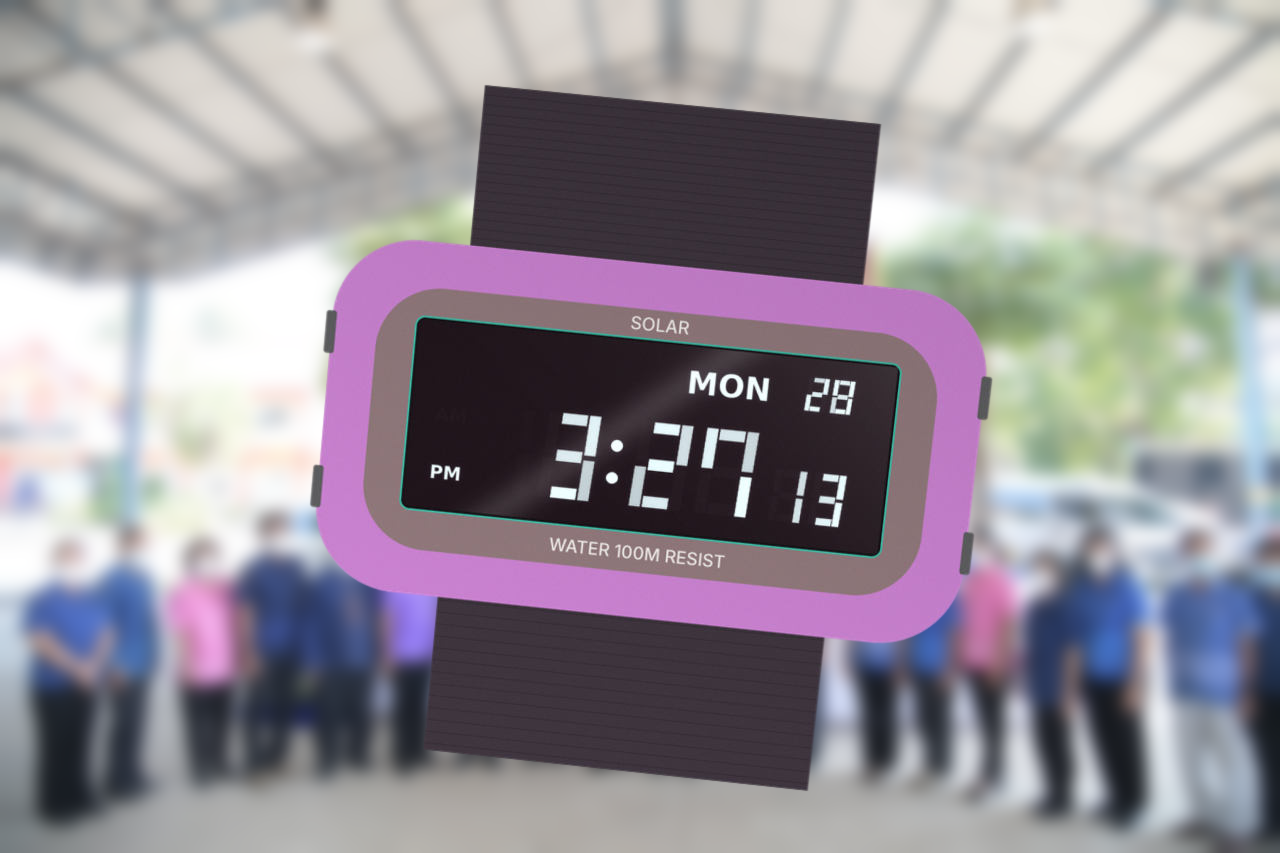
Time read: 3h27m13s
